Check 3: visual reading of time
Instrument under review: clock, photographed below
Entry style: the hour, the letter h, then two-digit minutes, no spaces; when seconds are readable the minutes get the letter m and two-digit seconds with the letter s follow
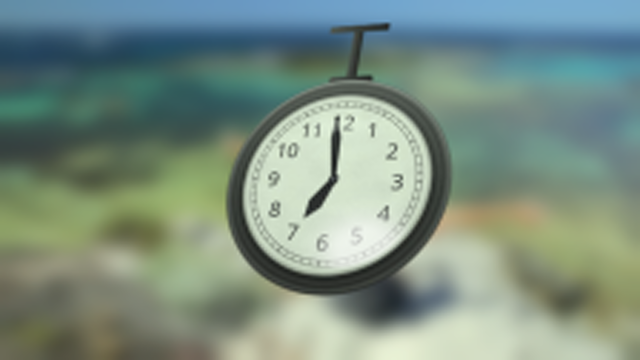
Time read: 6h59
